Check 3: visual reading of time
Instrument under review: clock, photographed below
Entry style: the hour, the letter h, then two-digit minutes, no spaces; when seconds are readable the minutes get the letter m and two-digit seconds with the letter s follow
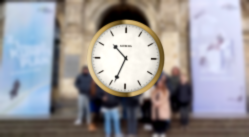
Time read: 10h34
